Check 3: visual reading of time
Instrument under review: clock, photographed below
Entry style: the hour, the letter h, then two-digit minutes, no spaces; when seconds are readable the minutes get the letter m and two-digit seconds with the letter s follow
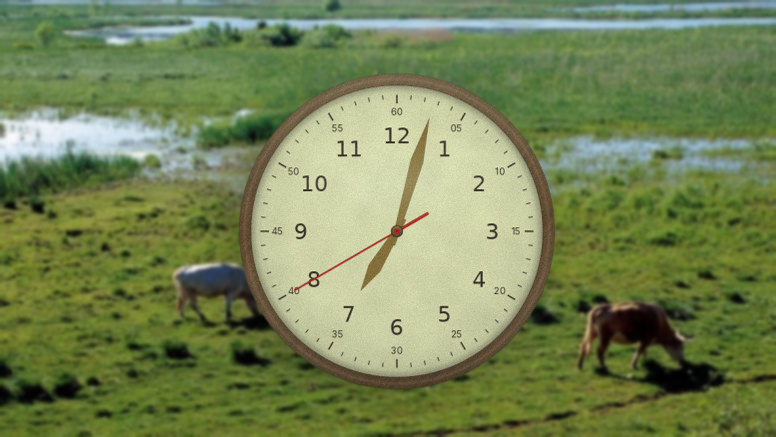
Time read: 7h02m40s
